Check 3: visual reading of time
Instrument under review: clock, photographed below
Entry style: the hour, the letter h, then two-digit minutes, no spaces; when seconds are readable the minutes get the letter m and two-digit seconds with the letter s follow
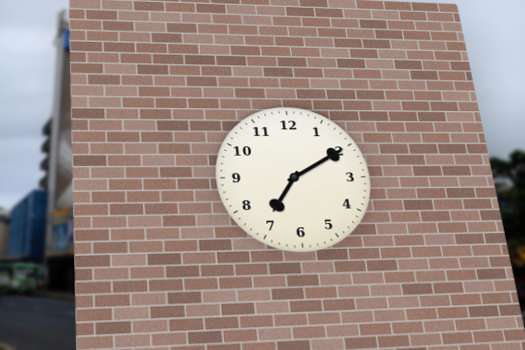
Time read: 7h10
